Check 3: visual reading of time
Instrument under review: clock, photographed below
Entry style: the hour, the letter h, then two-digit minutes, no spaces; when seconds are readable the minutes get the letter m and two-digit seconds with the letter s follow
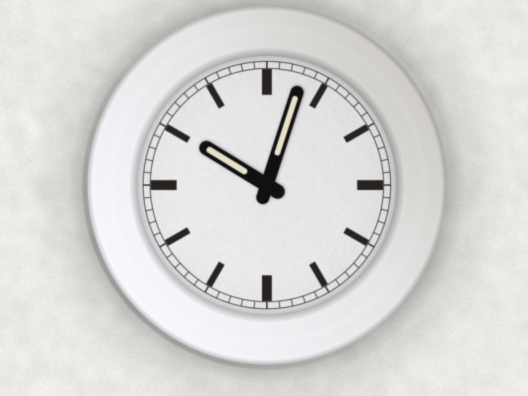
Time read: 10h03
